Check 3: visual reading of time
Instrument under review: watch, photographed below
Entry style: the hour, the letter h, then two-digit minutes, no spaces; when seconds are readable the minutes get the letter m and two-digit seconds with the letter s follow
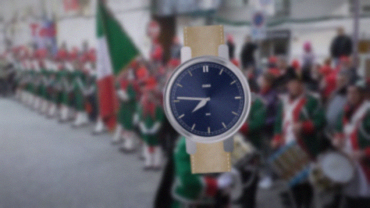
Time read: 7h46
